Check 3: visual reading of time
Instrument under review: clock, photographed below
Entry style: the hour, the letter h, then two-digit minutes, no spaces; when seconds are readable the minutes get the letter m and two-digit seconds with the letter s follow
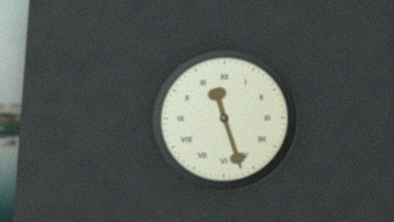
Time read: 11h27
